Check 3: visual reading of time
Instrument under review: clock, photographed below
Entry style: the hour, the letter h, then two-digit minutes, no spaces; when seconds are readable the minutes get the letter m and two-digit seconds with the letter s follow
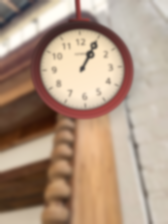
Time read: 1h05
